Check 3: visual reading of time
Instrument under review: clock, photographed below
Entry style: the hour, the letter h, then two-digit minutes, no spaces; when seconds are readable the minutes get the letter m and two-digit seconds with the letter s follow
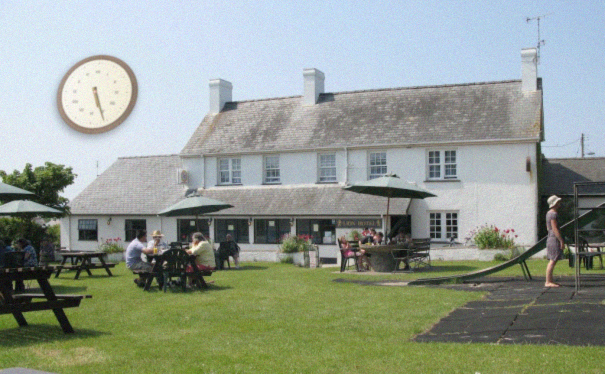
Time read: 5h26
